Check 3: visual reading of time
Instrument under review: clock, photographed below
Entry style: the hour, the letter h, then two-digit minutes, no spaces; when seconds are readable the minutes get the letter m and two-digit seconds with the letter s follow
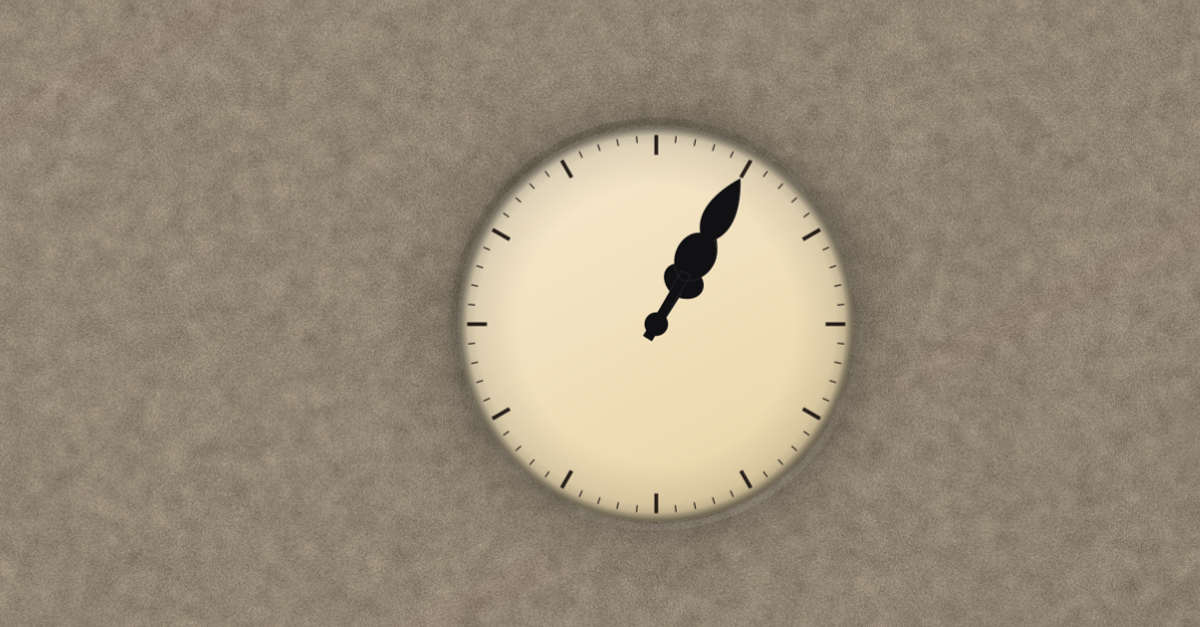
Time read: 1h05
